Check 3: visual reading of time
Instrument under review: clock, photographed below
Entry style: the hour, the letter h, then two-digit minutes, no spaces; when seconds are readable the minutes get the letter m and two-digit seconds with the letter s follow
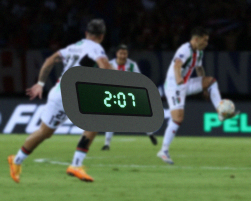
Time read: 2h07
